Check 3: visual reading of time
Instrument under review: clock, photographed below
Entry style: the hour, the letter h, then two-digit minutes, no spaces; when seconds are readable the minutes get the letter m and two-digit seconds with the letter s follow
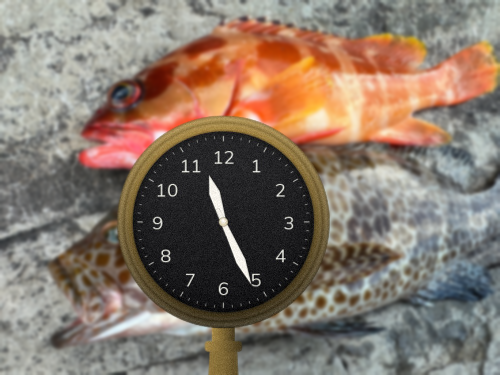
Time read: 11h26
